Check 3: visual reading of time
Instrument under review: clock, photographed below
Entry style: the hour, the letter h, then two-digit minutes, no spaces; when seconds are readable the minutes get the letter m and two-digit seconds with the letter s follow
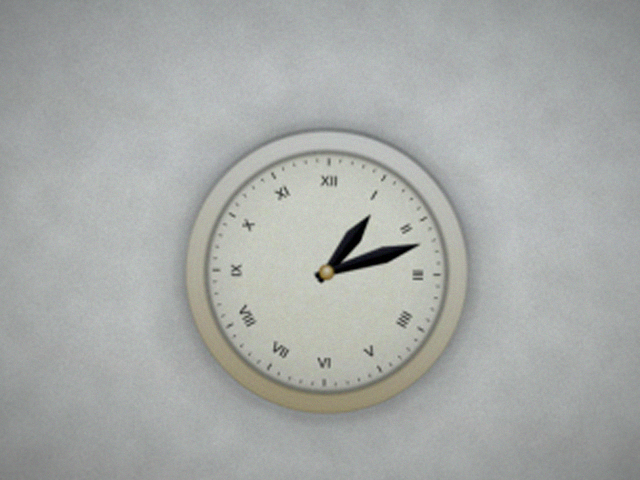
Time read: 1h12
